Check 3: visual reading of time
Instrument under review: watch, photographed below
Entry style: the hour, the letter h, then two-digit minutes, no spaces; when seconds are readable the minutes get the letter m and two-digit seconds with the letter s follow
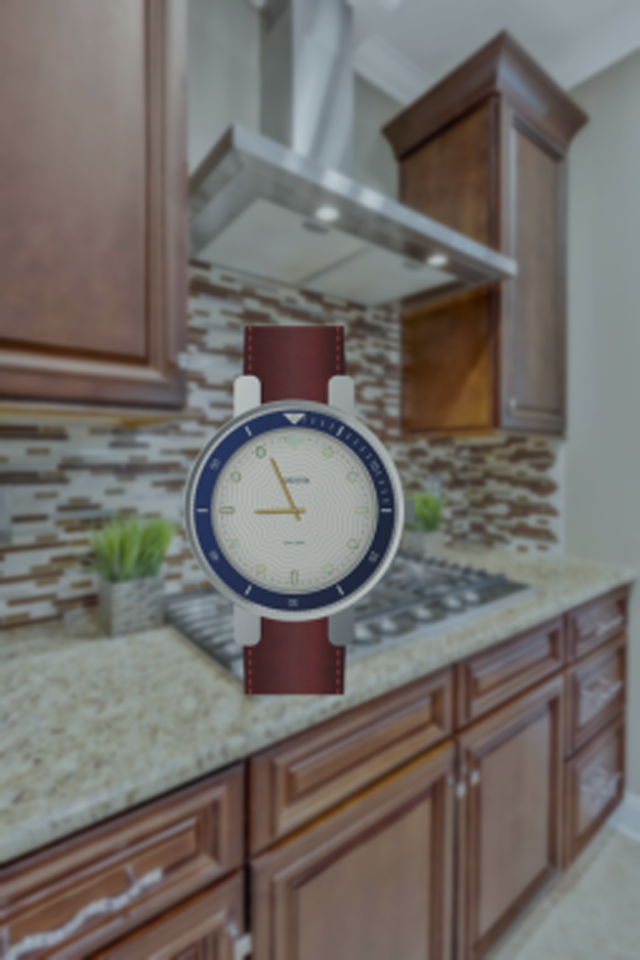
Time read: 8h56
